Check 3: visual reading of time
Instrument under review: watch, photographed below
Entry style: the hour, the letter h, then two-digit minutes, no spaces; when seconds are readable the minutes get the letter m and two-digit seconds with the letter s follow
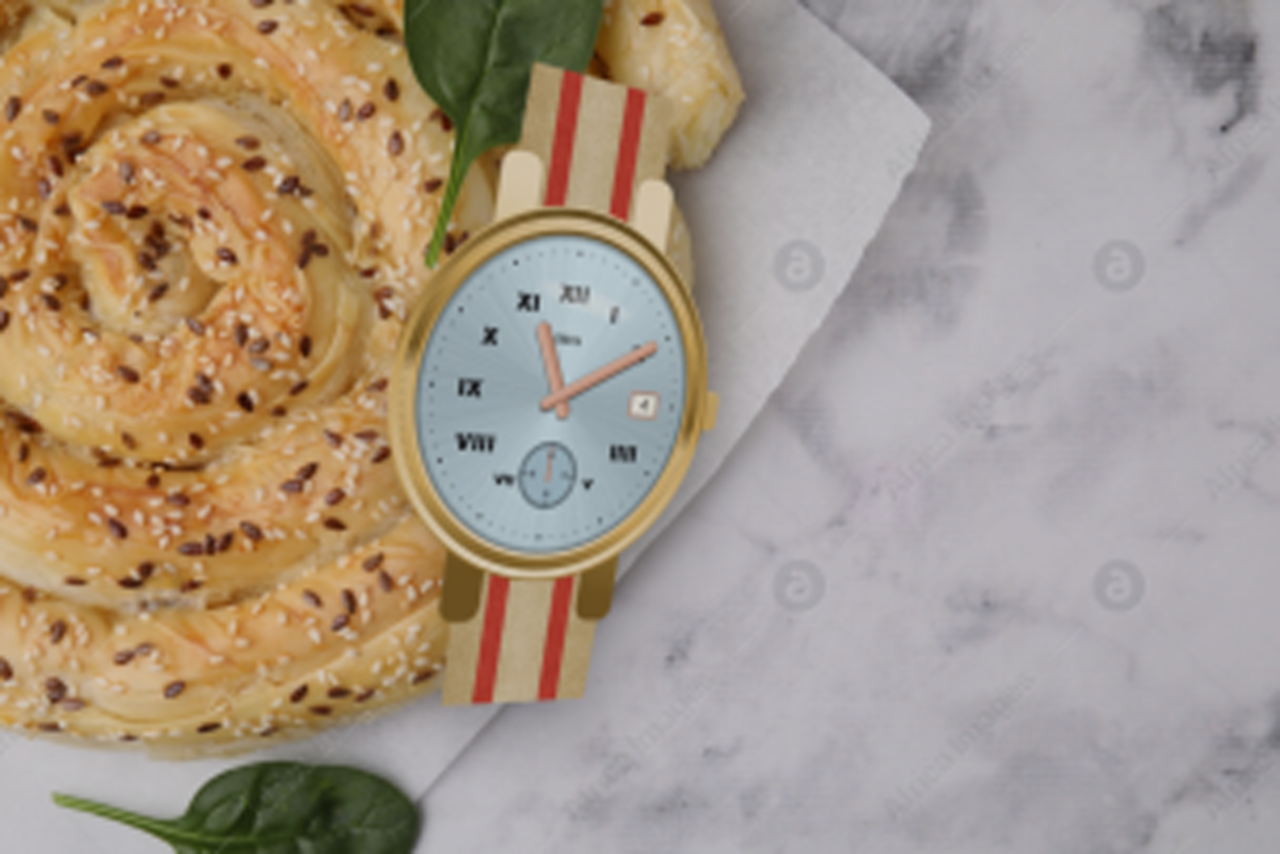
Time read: 11h10
